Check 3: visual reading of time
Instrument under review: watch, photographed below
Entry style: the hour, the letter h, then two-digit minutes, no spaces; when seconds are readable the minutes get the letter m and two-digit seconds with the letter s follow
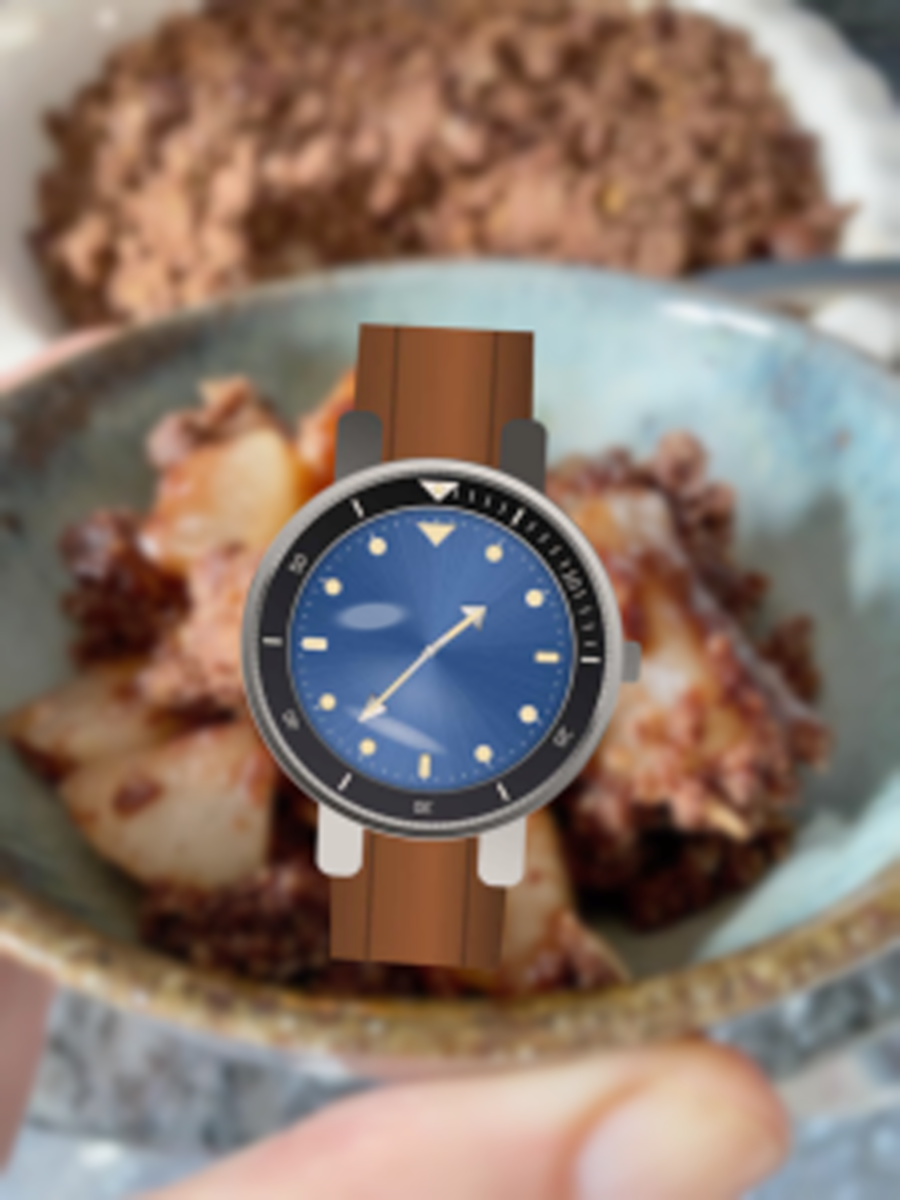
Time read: 1h37
